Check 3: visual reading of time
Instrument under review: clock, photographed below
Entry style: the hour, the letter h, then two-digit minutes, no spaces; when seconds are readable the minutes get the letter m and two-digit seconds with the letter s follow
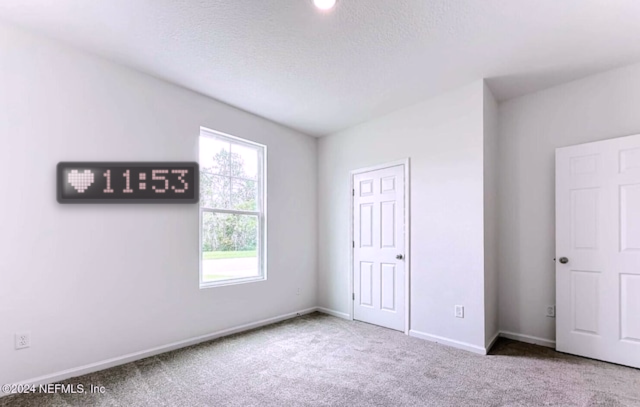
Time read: 11h53
